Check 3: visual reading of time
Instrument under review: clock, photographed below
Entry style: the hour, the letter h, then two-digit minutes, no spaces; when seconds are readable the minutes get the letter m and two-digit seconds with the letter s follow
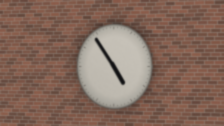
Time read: 4h54
